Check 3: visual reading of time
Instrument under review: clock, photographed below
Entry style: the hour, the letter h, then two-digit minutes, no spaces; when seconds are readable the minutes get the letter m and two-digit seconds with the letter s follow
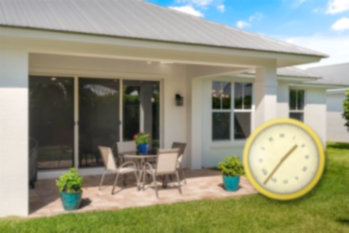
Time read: 1h37
